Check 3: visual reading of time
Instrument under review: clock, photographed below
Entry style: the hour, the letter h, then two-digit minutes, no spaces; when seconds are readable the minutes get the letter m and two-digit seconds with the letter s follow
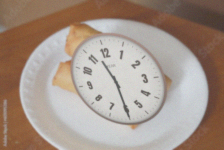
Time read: 11h30
